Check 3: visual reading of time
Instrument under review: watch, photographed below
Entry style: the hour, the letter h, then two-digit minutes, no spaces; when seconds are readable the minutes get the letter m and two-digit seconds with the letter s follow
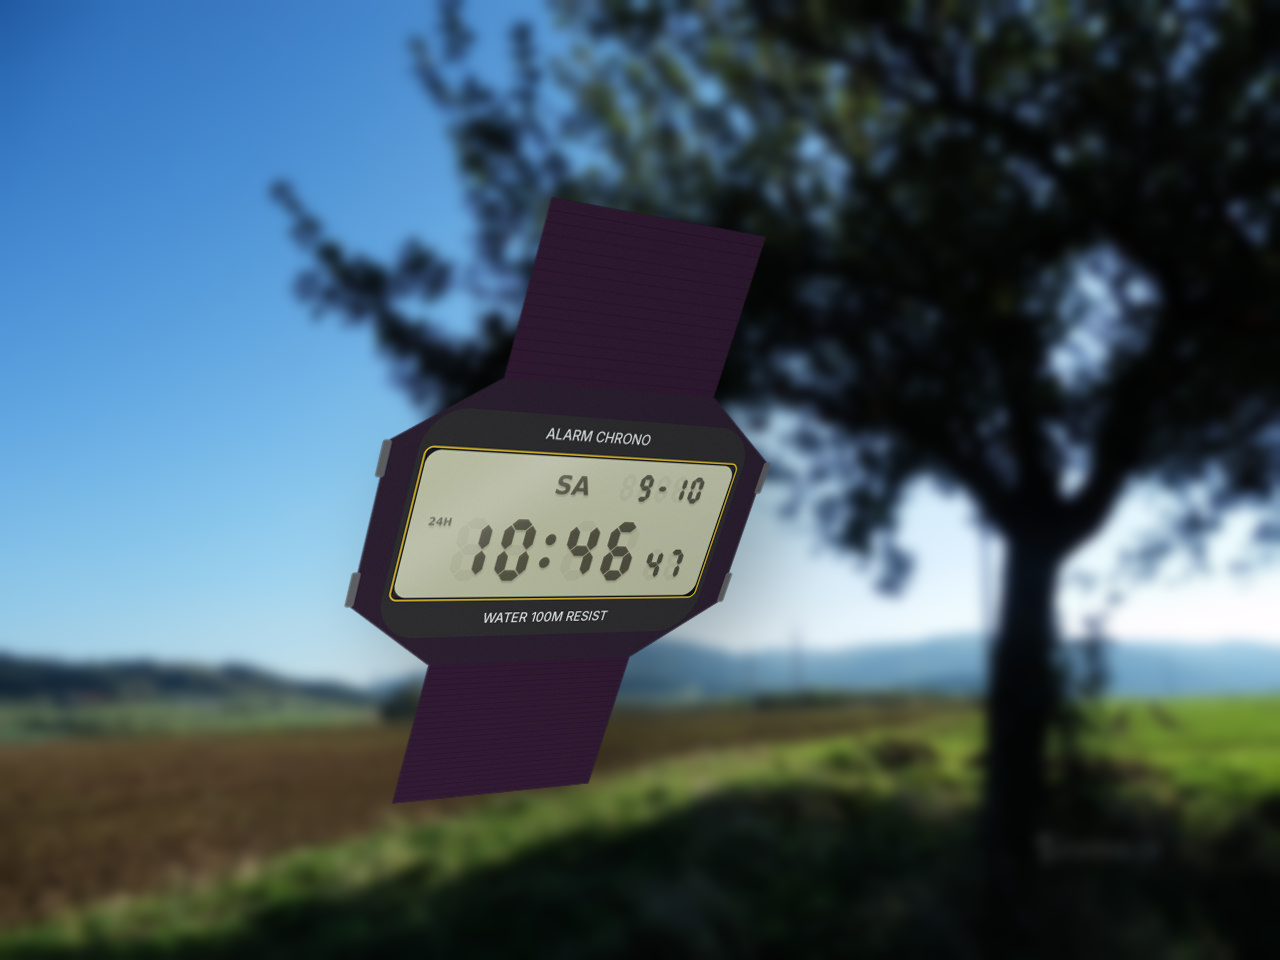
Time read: 10h46m47s
